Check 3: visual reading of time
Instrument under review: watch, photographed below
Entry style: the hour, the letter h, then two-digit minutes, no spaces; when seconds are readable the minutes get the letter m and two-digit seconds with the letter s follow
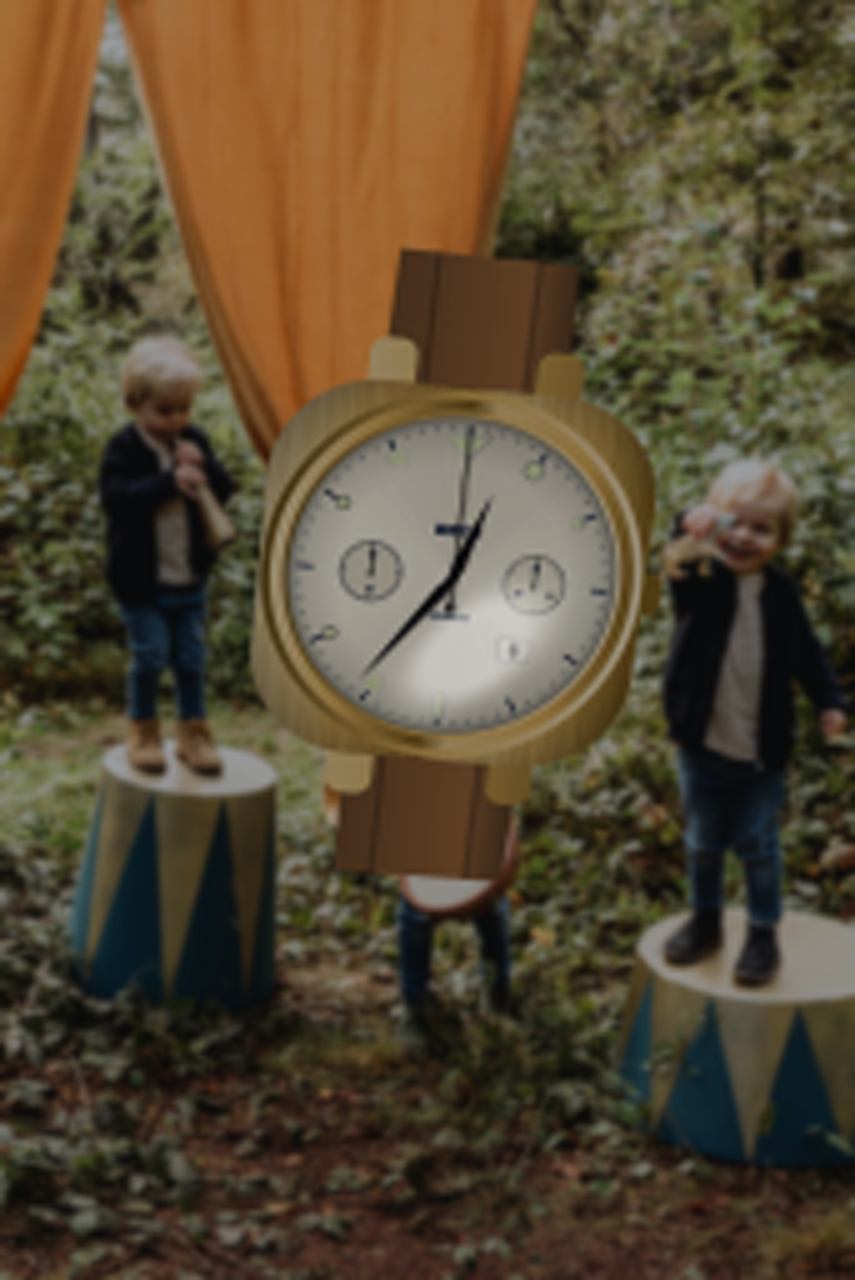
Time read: 12h36
